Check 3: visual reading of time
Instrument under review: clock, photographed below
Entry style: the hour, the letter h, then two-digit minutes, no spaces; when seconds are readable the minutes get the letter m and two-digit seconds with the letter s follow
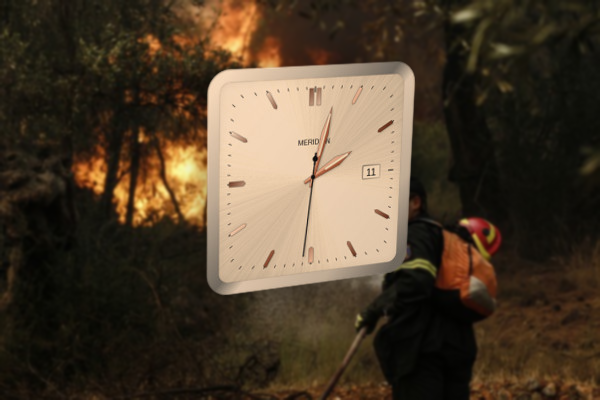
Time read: 2h02m31s
